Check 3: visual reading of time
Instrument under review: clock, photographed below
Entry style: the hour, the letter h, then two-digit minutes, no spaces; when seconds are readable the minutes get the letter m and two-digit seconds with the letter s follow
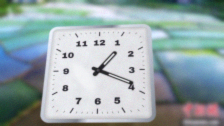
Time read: 1h19
